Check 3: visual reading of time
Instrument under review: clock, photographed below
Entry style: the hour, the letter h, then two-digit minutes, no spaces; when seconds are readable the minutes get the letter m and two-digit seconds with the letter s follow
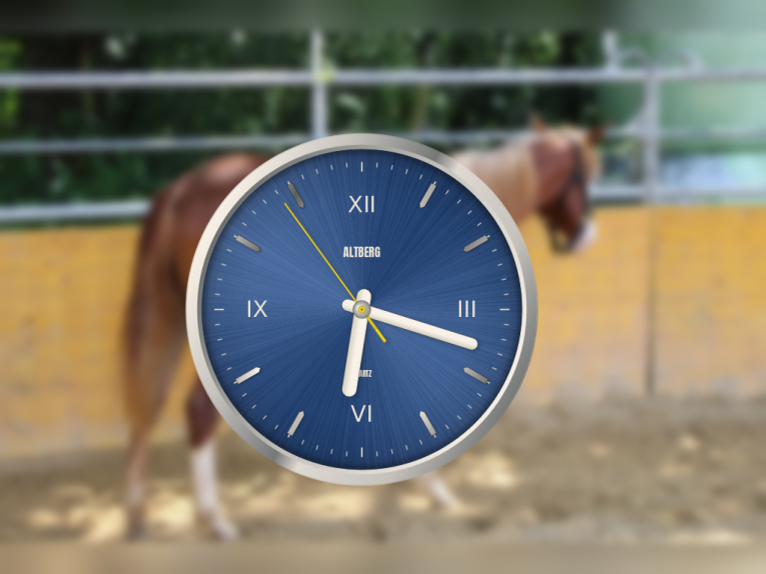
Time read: 6h17m54s
